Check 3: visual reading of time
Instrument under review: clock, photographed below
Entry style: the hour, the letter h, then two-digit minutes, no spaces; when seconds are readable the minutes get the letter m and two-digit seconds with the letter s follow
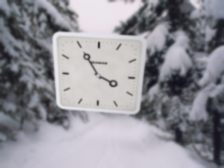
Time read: 3h55
